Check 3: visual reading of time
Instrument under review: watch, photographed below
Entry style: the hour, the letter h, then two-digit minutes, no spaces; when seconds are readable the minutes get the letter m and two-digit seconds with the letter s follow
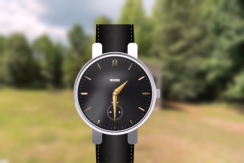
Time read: 1h30
